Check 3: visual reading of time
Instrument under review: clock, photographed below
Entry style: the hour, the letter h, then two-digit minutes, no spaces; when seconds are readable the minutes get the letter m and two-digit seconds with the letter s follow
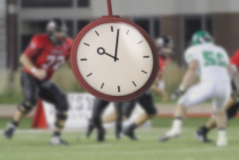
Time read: 10h02
